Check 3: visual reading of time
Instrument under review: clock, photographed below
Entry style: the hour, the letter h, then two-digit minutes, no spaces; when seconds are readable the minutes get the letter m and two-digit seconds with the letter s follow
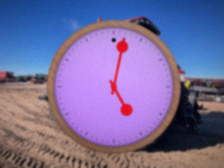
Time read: 5h02
